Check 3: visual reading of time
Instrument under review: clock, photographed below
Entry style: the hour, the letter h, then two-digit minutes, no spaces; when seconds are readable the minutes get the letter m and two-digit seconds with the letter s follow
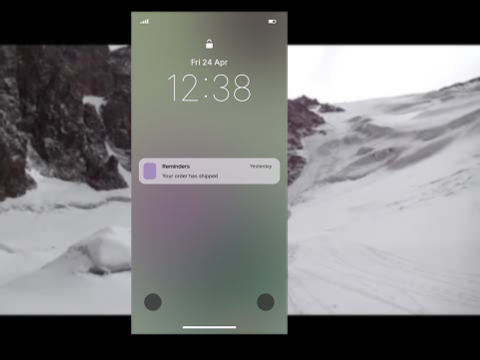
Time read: 12h38
